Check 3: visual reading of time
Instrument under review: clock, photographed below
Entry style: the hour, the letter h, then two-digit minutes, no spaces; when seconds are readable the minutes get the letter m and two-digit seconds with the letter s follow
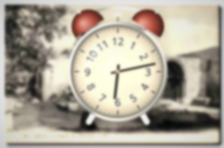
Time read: 6h13
